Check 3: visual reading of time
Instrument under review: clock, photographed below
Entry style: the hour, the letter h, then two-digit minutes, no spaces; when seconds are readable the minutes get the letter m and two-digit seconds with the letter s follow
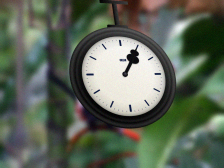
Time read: 1h05
